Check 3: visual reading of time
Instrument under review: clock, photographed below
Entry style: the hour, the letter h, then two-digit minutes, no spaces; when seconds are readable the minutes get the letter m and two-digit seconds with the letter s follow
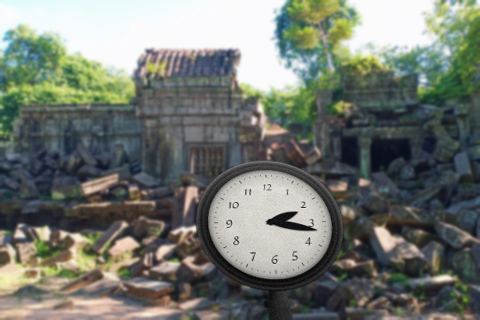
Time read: 2h17
